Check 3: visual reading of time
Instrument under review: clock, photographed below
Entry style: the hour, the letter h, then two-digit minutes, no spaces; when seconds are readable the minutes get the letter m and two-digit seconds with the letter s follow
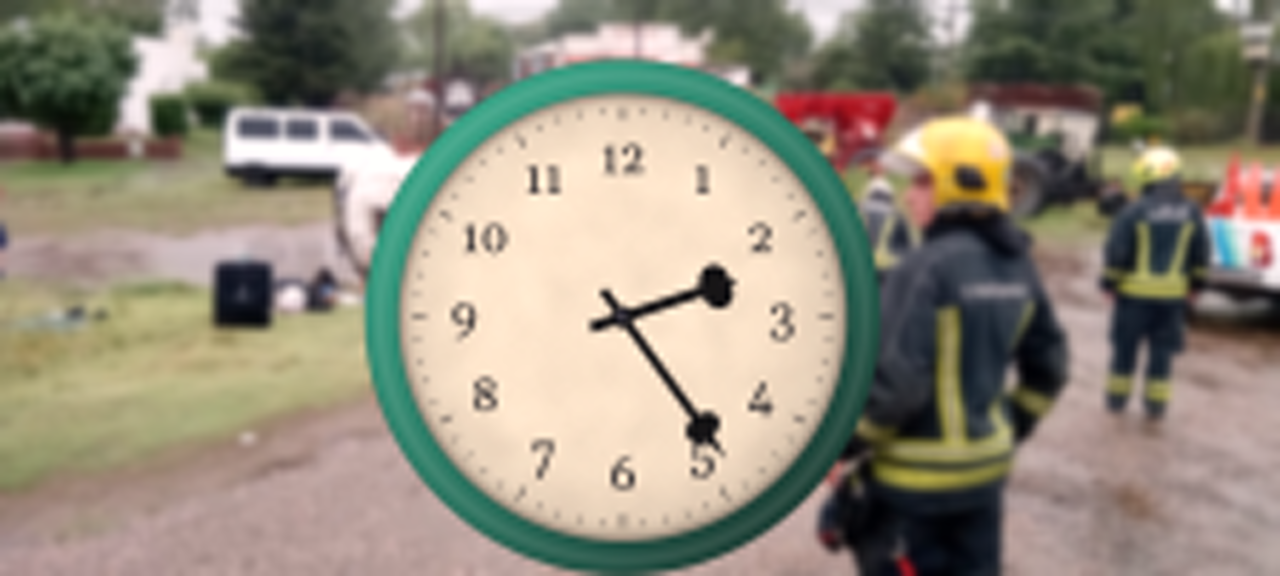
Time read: 2h24
